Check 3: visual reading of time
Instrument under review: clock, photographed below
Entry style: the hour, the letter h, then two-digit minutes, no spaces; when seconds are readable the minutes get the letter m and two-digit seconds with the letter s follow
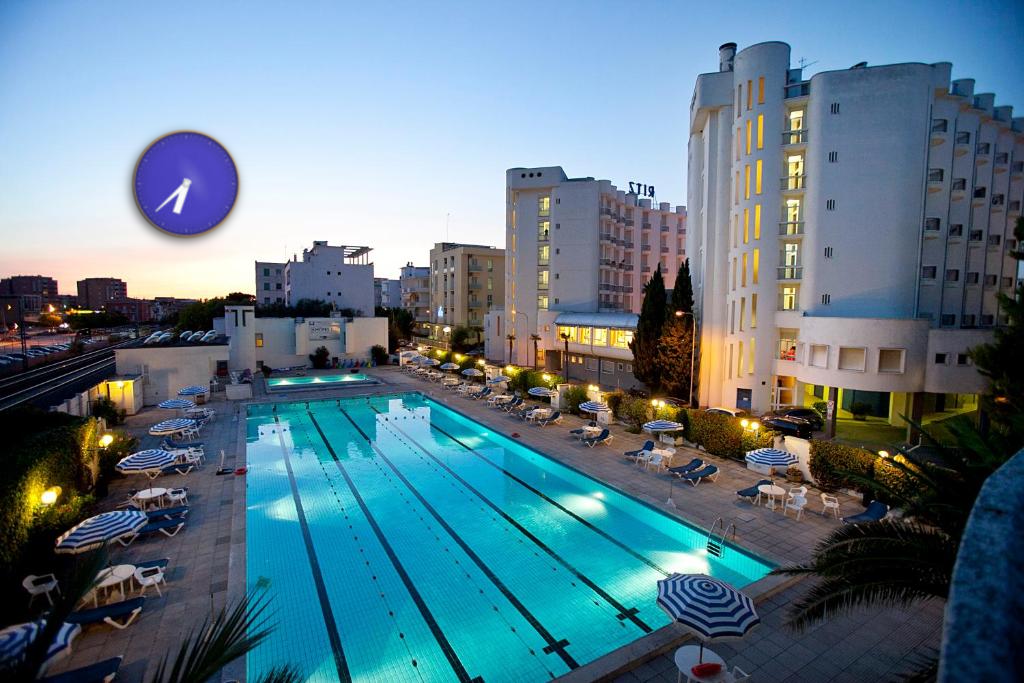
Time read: 6h38
